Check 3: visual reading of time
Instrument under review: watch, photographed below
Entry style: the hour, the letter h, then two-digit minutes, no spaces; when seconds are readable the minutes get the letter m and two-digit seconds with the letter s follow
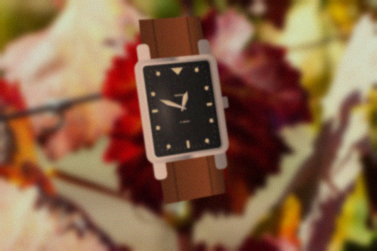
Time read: 12h49
